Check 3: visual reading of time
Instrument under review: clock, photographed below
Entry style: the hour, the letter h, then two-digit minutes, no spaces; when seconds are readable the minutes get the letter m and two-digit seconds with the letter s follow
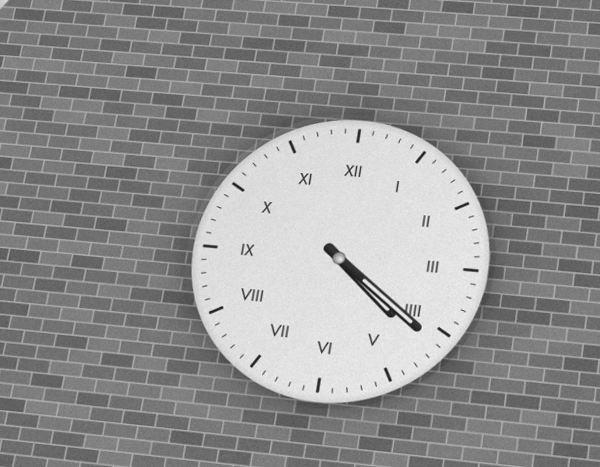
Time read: 4h21
